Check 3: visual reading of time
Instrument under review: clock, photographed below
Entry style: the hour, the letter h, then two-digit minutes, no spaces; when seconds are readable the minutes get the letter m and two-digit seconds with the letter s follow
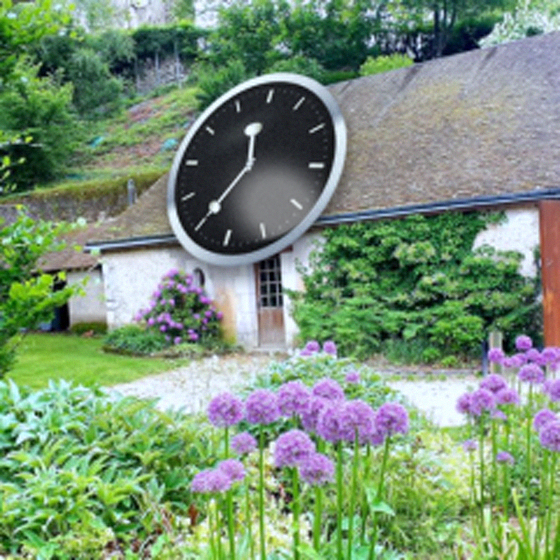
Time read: 11h35
